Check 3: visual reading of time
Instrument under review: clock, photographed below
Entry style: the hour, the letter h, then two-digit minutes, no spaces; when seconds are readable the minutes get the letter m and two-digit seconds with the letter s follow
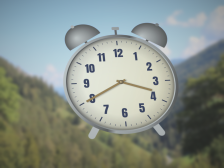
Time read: 3h40
